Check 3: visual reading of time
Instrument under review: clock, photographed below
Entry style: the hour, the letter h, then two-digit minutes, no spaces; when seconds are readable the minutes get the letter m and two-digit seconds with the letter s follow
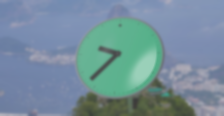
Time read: 9h37
